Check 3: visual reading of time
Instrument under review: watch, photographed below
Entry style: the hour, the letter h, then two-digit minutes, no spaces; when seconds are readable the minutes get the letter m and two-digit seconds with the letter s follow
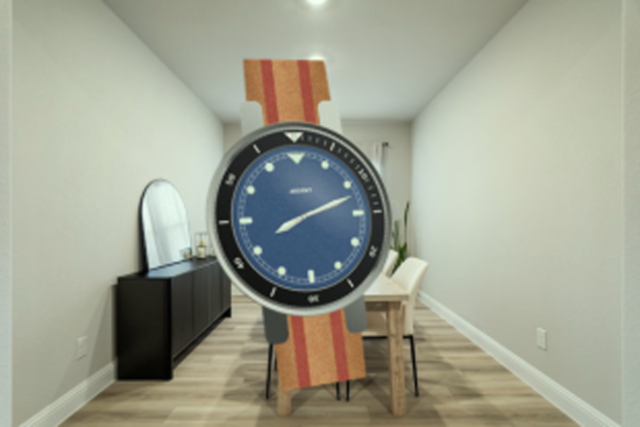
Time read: 8h12
